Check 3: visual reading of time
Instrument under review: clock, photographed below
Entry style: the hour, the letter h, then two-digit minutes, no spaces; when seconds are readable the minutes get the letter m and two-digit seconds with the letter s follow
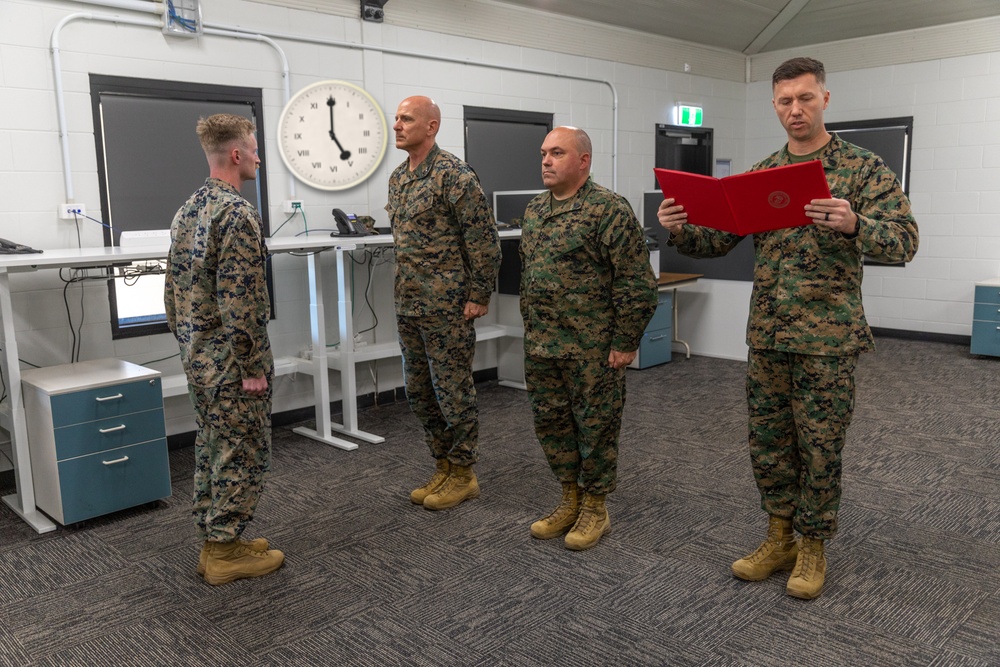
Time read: 5h00
